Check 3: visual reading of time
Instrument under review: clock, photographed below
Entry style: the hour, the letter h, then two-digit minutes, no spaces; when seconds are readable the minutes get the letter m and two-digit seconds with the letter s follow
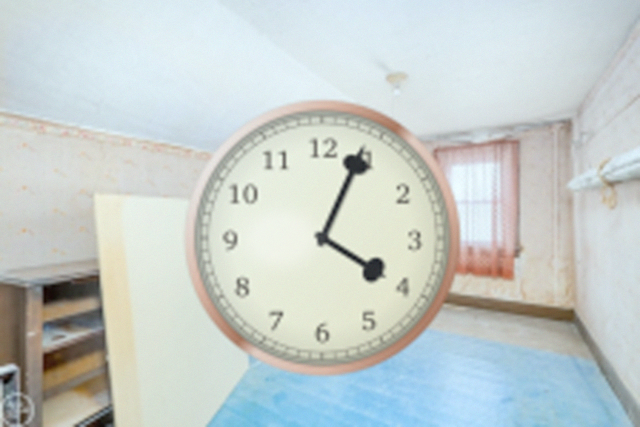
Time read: 4h04
